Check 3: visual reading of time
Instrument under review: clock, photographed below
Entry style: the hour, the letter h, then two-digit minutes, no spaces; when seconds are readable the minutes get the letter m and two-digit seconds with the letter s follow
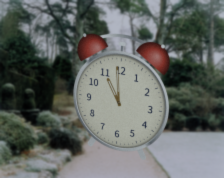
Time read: 10h59
